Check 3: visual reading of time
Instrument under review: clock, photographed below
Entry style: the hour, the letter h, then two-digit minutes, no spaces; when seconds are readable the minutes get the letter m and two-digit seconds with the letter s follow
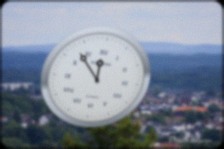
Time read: 11h53
